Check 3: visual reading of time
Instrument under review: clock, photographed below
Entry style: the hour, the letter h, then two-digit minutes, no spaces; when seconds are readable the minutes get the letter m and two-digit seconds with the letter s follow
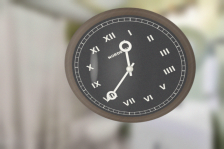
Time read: 12h40
